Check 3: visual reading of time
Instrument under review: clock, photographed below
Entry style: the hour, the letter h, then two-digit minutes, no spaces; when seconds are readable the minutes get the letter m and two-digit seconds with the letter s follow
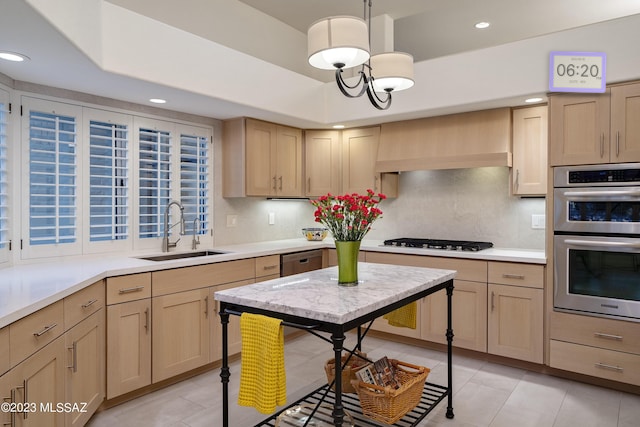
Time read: 6h20
